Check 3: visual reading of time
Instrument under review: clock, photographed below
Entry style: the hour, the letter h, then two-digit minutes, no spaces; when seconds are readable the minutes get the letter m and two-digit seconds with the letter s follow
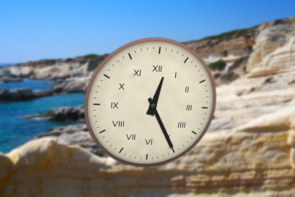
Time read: 12h25
